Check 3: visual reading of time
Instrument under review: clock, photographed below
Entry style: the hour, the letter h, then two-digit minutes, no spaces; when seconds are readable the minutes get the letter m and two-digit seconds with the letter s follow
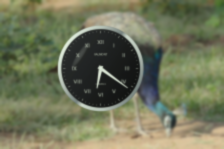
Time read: 6h21
